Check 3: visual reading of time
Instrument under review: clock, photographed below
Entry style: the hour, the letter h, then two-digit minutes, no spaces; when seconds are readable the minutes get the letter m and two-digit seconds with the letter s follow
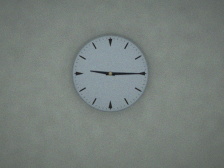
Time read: 9h15
